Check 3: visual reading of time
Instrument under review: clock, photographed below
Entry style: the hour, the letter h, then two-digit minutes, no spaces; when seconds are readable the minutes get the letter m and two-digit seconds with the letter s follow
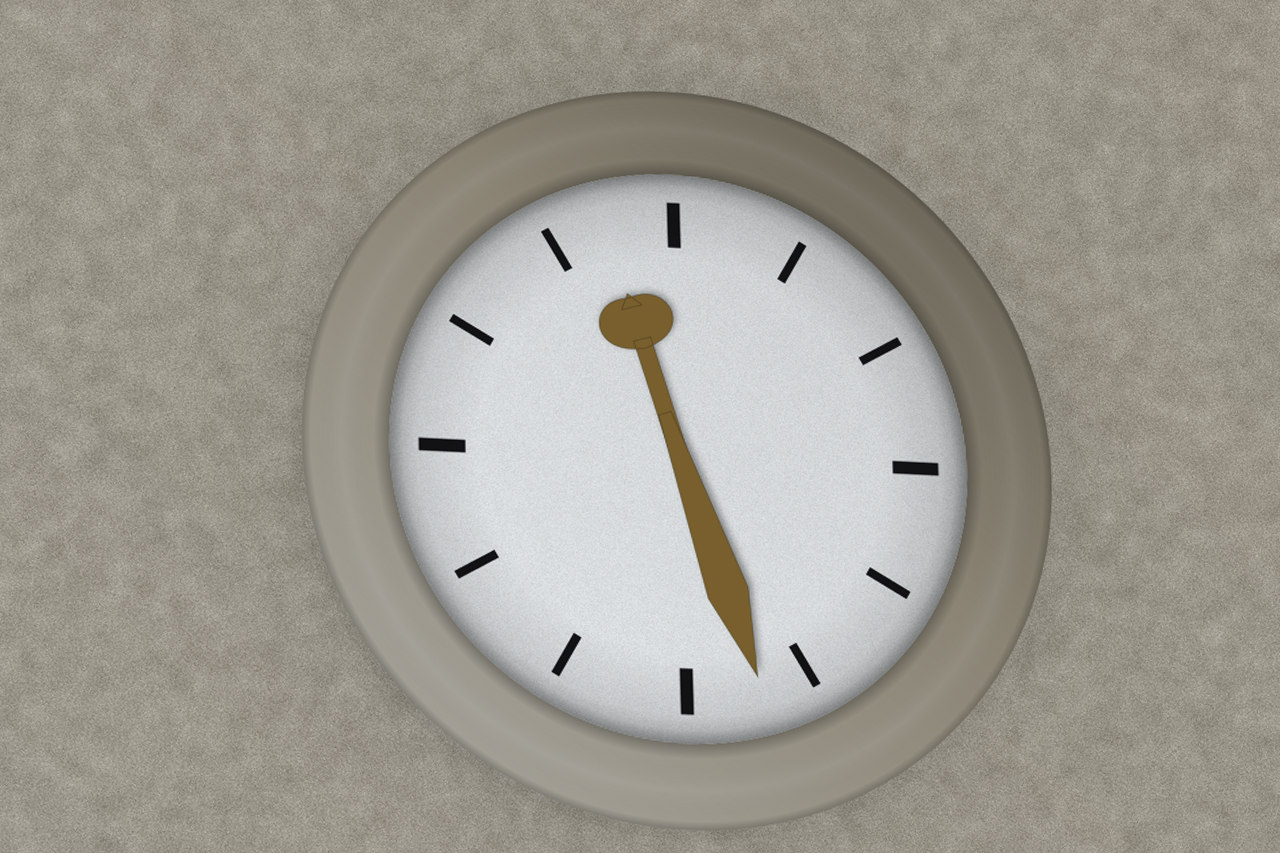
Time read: 11h27
